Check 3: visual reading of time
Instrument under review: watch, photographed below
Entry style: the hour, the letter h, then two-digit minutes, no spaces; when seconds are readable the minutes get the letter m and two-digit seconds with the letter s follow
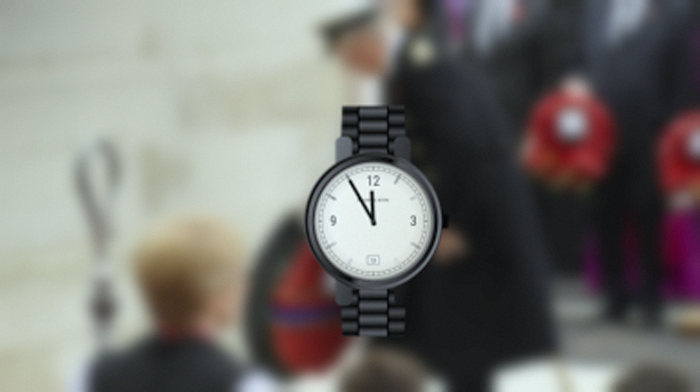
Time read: 11h55
